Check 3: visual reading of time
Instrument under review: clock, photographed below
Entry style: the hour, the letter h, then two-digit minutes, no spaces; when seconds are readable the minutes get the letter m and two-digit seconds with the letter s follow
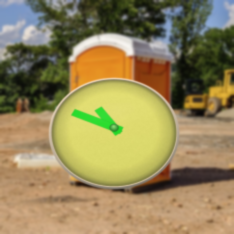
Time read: 10h49
